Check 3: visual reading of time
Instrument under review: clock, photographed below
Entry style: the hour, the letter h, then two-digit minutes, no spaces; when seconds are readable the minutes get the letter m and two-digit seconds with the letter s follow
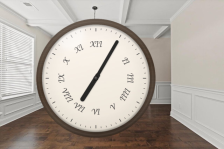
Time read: 7h05
